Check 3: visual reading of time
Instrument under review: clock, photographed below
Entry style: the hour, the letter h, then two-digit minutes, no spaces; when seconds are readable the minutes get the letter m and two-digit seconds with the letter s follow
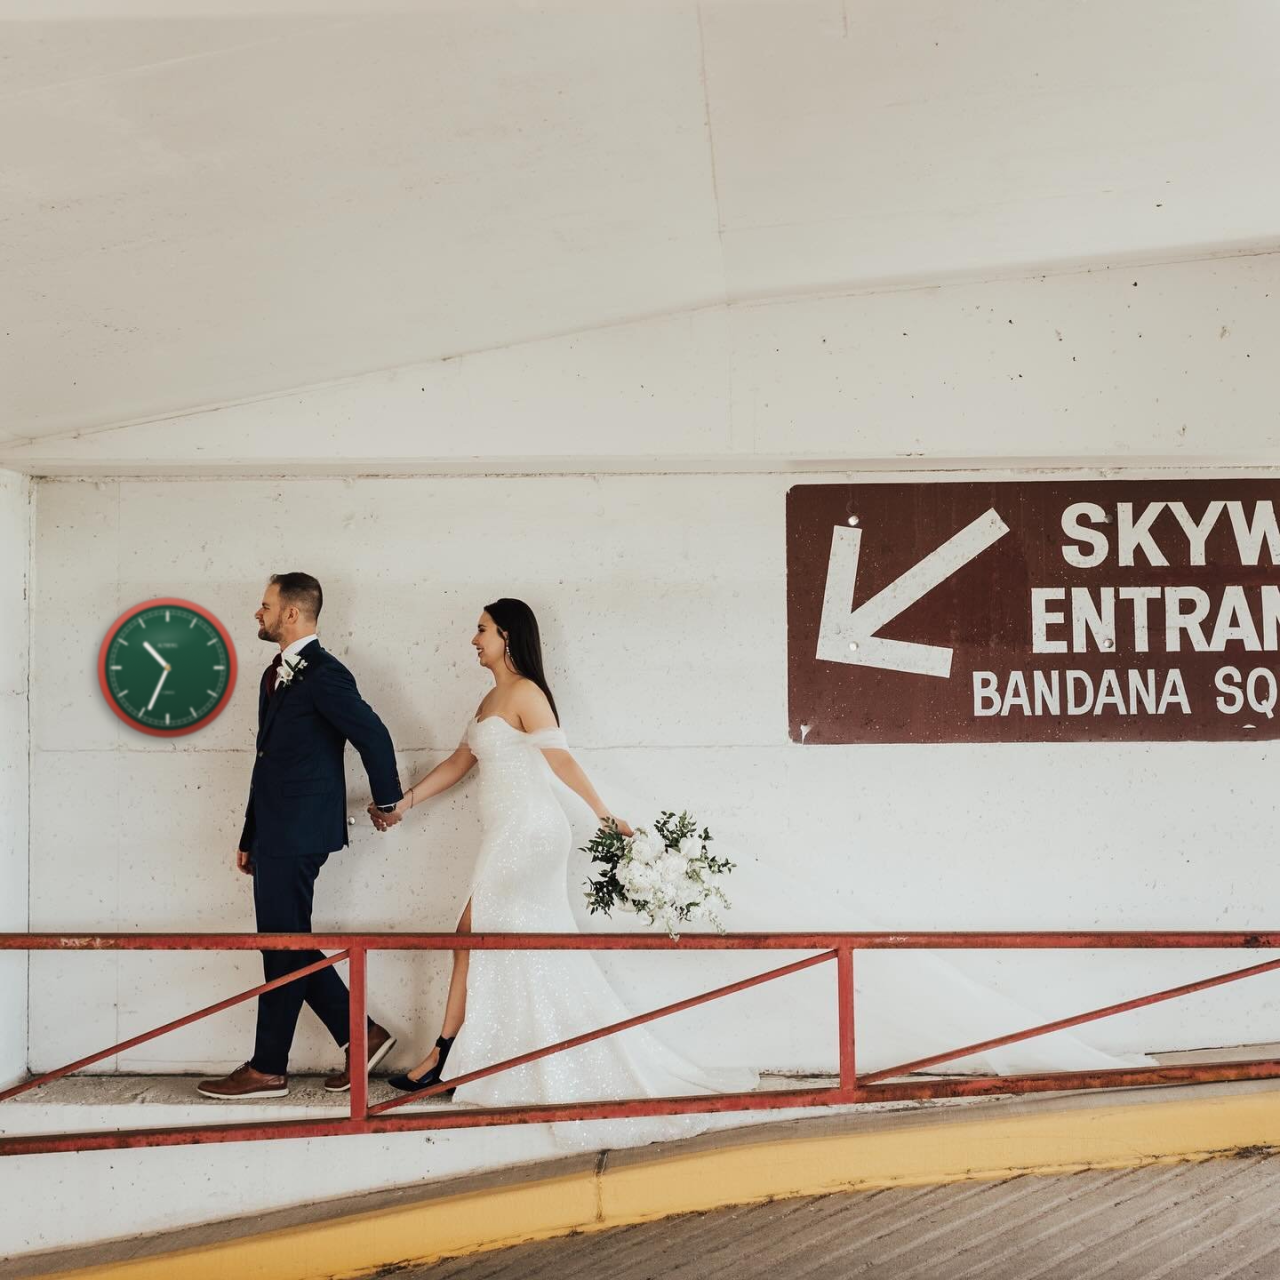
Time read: 10h34
